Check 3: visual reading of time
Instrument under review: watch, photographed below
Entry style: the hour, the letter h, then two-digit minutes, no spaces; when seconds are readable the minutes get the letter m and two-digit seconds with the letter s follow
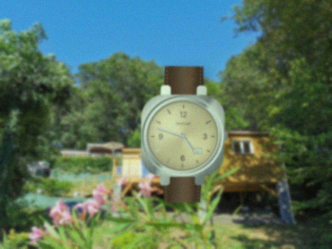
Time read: 4h48
